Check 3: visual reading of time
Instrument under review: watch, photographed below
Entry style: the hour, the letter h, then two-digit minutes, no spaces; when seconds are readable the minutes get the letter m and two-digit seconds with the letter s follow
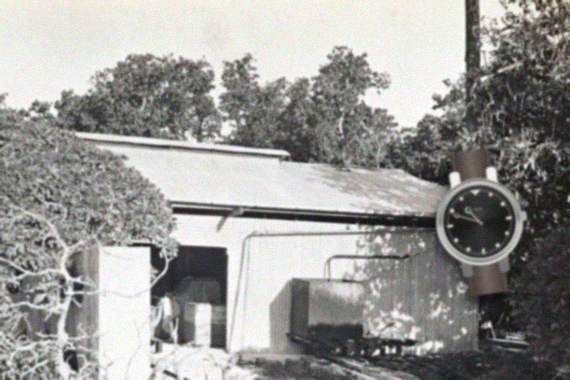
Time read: 10h49
